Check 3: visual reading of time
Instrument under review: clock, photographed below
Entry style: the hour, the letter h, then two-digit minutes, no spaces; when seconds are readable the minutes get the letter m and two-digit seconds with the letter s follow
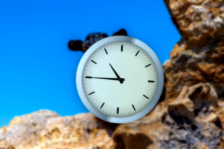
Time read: 10h45
